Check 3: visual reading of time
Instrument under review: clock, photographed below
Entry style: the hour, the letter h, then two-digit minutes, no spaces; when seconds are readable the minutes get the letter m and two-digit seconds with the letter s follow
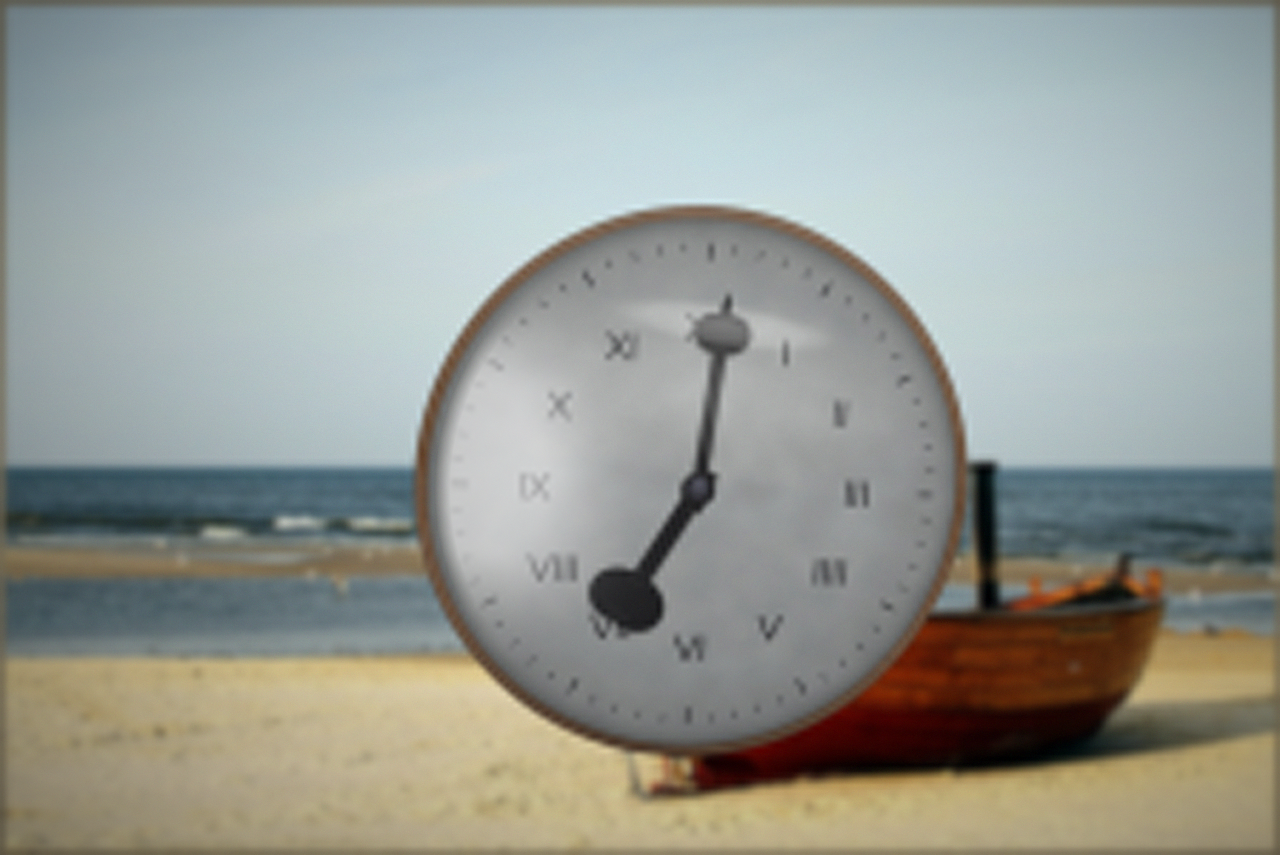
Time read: 7h01
